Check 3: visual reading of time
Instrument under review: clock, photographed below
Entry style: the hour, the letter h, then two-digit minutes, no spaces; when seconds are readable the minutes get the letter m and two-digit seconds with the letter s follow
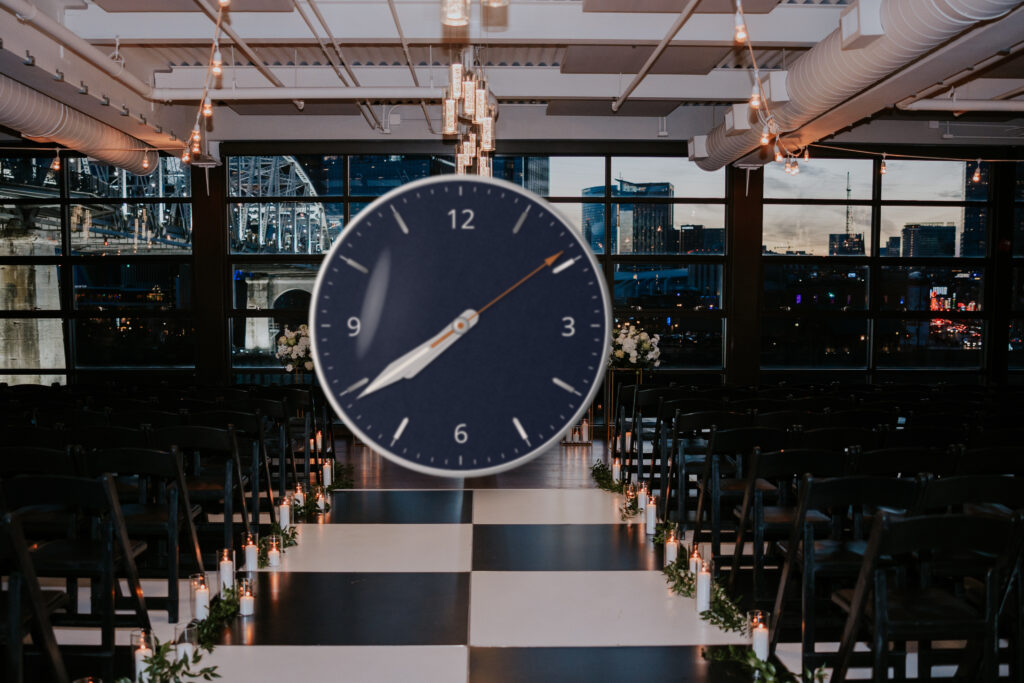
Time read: 7h39m09s
